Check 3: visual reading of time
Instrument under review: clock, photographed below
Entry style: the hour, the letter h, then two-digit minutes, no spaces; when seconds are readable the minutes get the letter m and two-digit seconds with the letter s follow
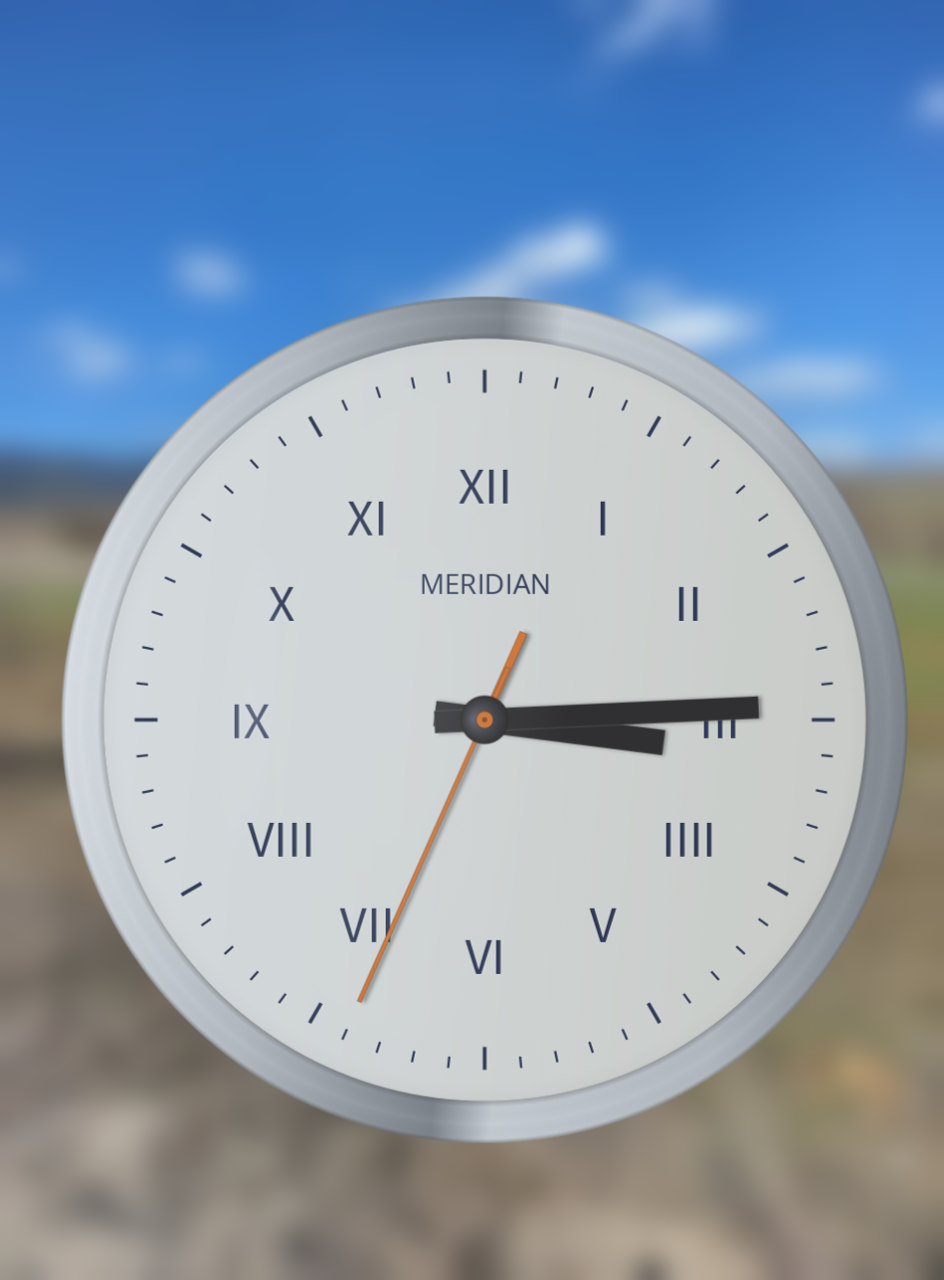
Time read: 3h14m34s
